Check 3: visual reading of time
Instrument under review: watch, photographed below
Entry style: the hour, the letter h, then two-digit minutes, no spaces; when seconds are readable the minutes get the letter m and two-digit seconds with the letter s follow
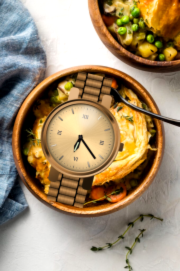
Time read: 6h22
